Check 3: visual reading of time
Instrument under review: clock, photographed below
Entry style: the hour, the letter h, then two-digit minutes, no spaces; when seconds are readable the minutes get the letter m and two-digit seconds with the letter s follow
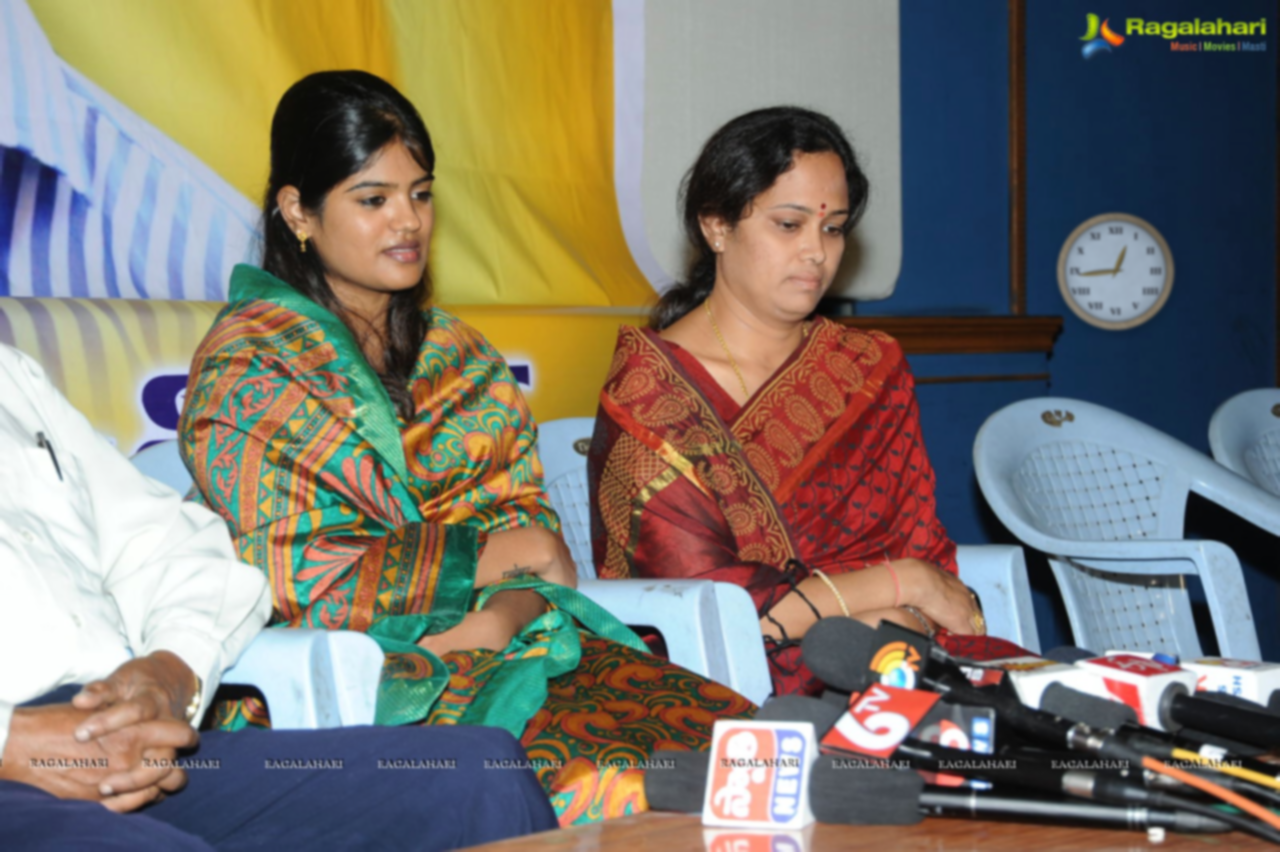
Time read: 12h44
